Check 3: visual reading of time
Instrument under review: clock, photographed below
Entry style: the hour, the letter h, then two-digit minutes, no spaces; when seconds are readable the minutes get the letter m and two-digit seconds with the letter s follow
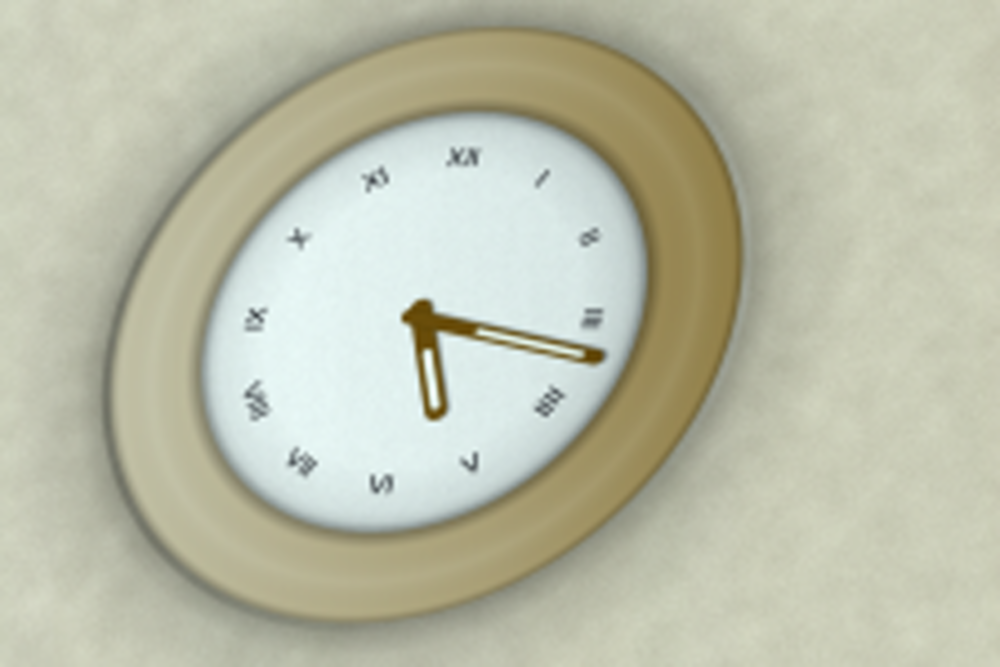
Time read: 5h17
